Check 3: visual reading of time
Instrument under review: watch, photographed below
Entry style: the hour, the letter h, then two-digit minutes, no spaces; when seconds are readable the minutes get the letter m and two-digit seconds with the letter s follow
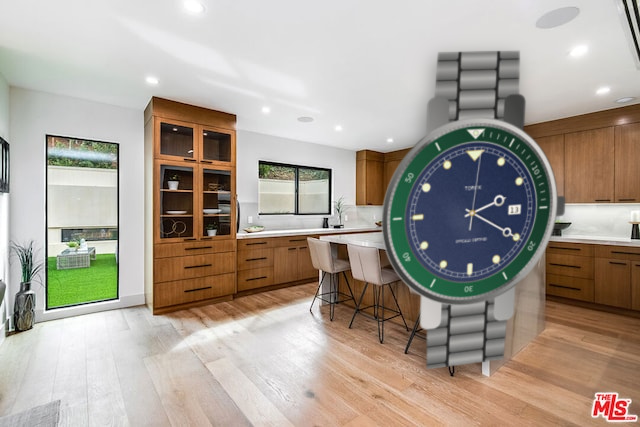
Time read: 2h20m01s
